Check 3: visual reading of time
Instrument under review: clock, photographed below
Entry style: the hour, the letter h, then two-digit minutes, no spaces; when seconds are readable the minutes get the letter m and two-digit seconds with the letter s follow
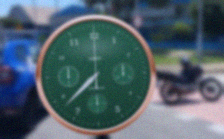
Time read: 7h38
